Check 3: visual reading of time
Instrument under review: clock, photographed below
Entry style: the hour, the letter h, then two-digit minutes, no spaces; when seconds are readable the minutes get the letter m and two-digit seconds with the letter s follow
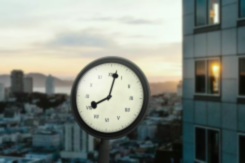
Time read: 8h02
